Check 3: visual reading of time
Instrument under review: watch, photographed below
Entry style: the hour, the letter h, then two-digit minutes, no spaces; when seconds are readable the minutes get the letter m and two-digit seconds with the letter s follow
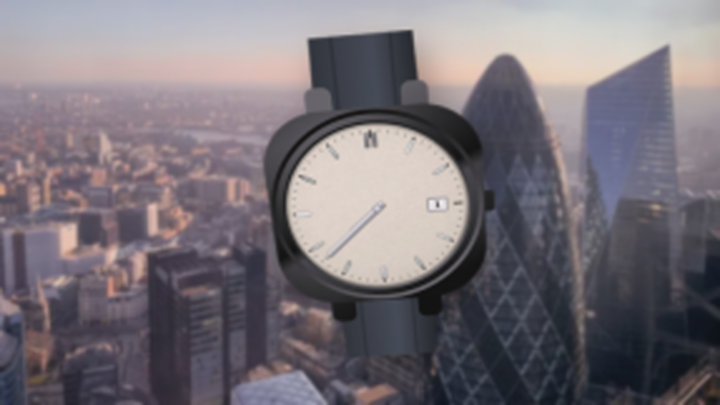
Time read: 7h38
